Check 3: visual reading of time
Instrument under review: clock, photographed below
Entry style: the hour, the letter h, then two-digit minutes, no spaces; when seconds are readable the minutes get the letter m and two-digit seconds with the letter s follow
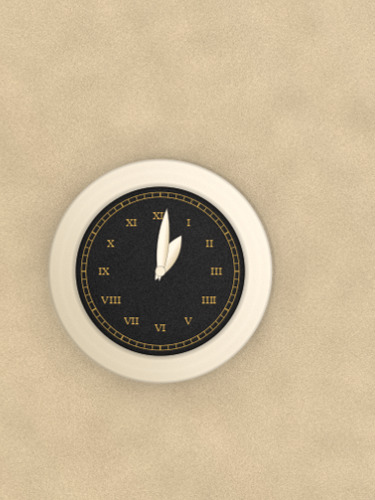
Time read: 1h01
